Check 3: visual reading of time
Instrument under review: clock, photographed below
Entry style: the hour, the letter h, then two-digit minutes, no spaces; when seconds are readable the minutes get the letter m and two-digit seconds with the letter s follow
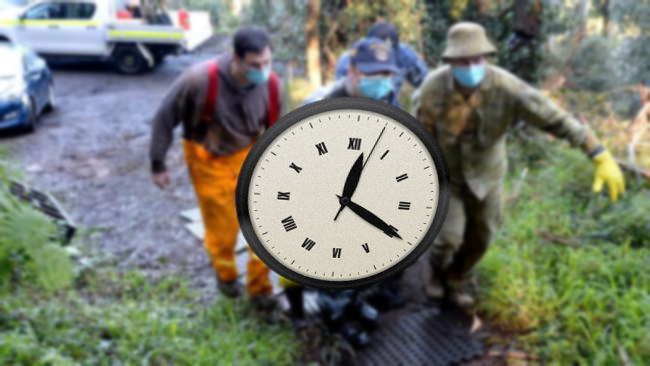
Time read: 12h20m03s
